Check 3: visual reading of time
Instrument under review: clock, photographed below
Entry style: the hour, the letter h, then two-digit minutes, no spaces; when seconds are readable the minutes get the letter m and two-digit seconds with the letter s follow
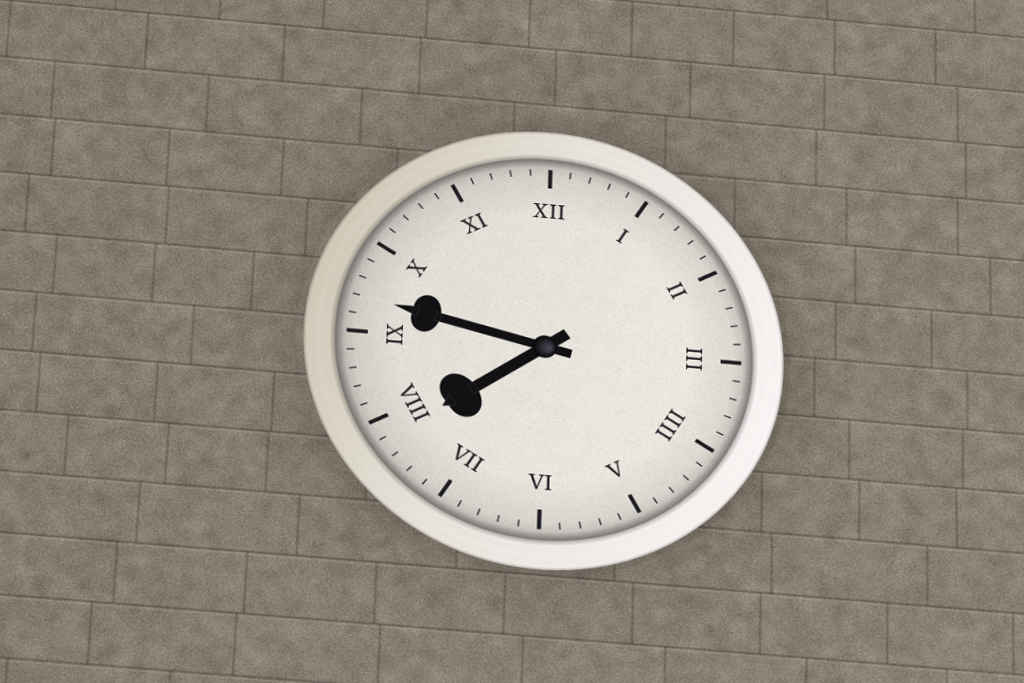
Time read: 7h47
